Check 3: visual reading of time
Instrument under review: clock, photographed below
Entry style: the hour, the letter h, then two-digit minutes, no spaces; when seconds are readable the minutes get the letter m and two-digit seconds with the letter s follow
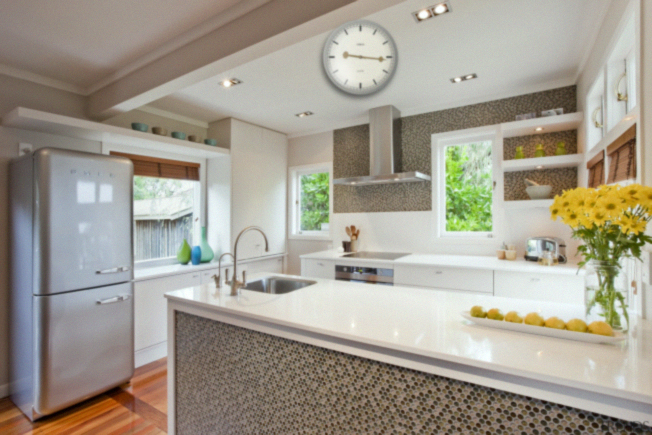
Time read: 9h16
